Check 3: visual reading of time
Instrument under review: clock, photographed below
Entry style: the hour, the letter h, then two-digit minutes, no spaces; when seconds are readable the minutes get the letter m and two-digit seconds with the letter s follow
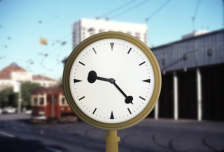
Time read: 9h23
